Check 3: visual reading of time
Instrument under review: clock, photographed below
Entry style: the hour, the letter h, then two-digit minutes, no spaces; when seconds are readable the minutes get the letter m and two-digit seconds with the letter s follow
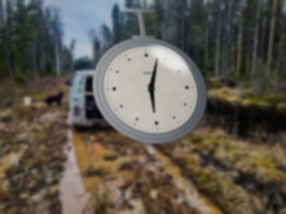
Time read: 6h03
